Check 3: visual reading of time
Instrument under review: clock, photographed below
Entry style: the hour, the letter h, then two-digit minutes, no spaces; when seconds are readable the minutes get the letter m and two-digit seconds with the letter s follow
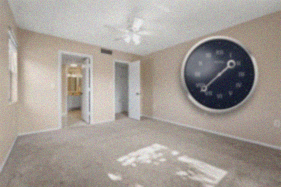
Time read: 1h38
